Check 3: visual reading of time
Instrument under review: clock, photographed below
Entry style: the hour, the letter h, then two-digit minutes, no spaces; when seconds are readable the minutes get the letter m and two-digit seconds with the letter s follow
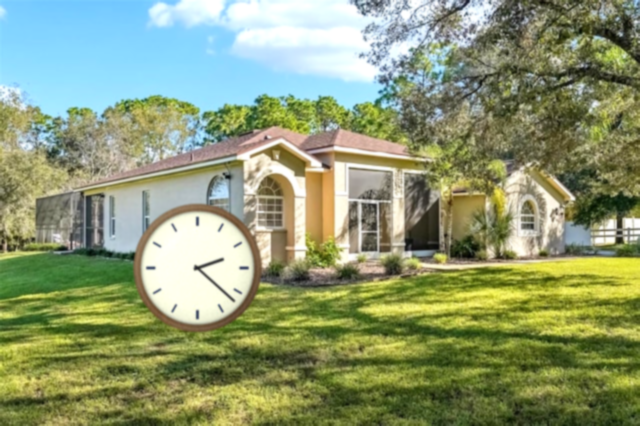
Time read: 2h22
